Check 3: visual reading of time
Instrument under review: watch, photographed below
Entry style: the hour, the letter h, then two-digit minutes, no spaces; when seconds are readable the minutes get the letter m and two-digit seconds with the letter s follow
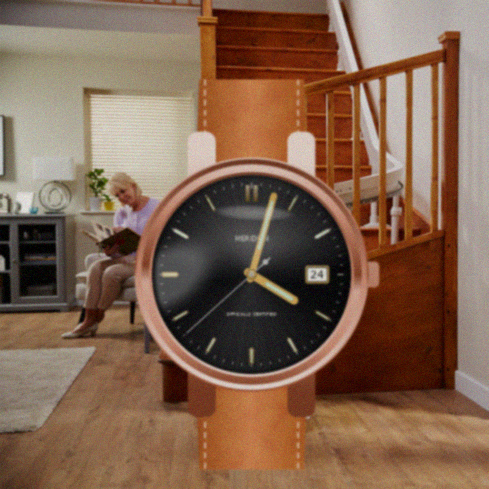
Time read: 4h02m38s
